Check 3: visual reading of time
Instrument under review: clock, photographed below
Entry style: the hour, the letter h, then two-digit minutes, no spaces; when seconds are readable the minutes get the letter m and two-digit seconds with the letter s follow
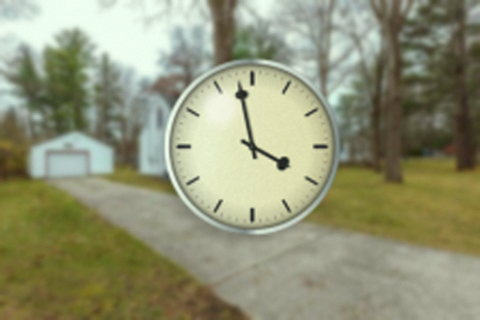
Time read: 3h58
